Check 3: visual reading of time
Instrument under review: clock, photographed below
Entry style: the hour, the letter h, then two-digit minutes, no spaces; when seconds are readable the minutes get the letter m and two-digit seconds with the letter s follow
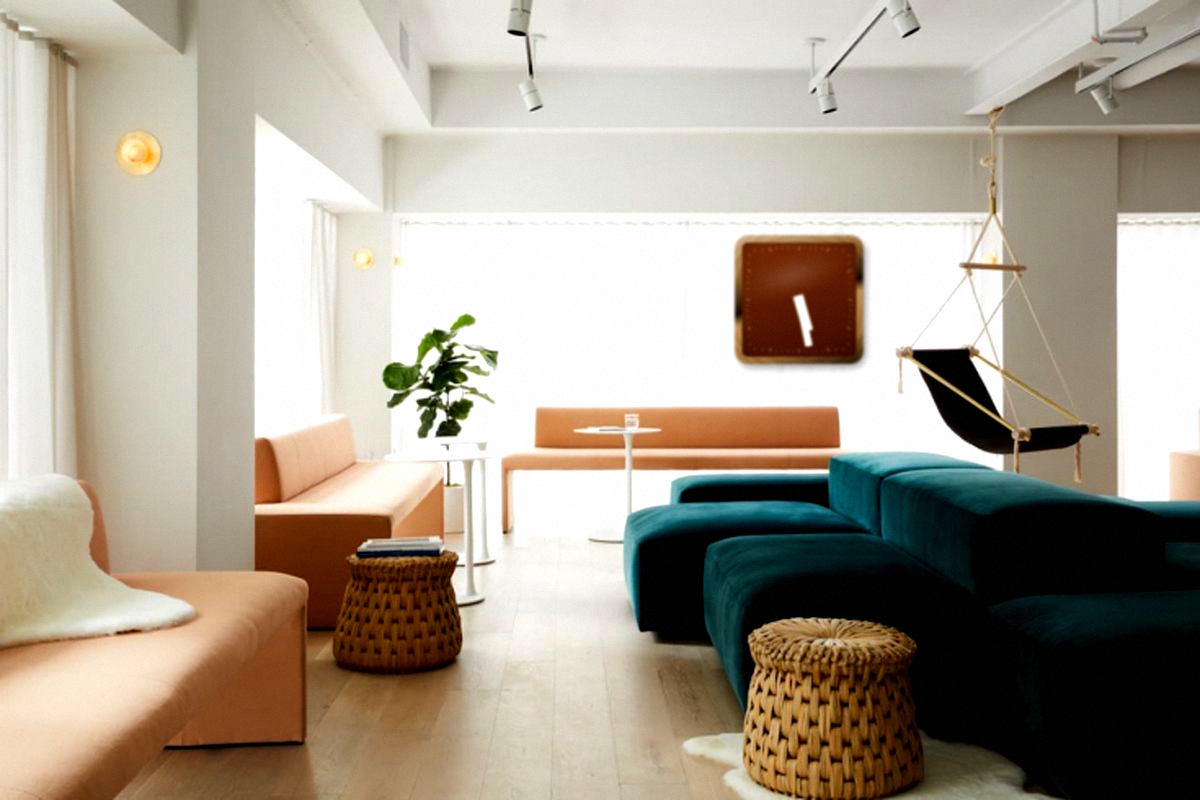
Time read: 5h28
